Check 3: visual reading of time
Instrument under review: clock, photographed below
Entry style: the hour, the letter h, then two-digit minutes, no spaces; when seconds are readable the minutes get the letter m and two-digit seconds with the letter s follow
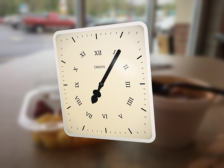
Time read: 7h06
